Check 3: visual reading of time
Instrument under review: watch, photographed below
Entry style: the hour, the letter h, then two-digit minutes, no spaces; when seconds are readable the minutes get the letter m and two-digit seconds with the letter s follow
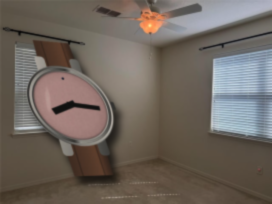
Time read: 8h16
